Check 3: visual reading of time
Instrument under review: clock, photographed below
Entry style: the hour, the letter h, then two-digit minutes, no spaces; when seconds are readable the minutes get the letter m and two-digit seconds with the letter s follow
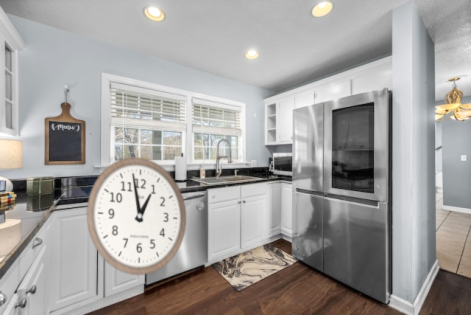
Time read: 12h58
